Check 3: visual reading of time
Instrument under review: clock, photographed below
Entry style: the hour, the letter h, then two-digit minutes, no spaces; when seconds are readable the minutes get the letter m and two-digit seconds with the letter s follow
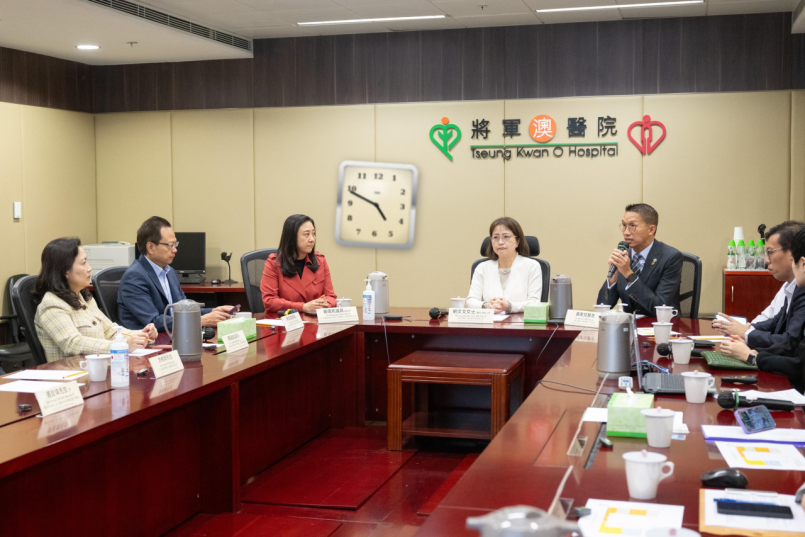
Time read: 4h49
